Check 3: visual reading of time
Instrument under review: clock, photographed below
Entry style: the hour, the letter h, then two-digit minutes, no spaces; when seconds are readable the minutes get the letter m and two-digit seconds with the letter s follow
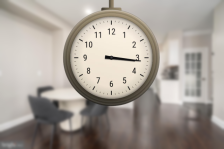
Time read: 3h16
